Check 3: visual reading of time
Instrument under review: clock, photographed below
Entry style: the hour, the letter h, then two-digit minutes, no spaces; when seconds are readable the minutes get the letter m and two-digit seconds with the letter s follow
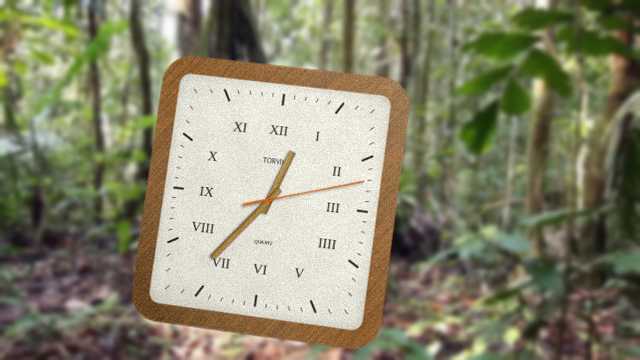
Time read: 12h36m12s
